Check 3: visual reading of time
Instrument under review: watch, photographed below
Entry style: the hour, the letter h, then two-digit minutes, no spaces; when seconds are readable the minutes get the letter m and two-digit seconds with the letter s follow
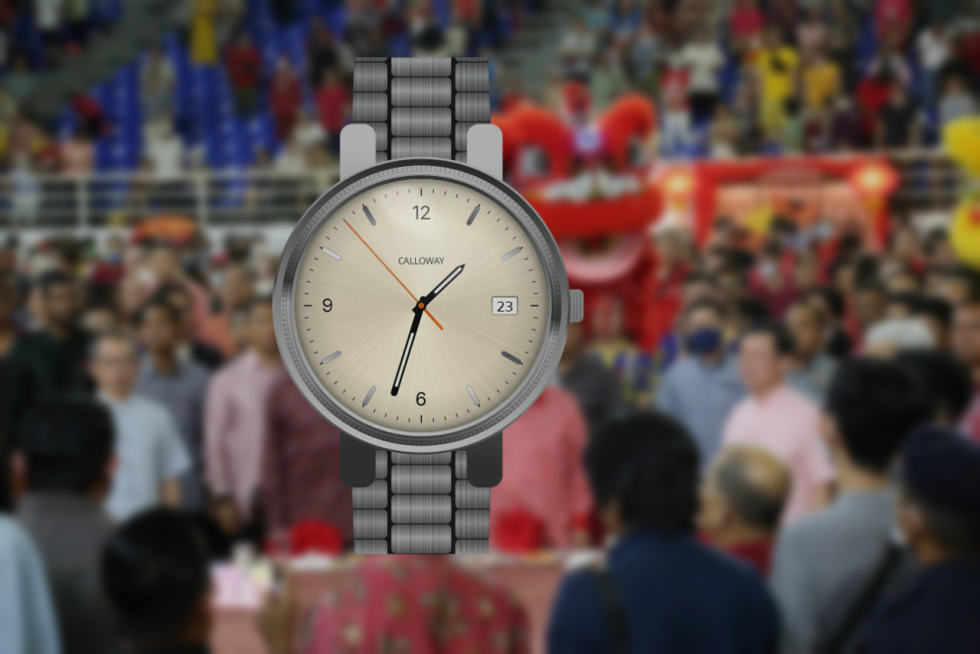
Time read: 1h32m53s
